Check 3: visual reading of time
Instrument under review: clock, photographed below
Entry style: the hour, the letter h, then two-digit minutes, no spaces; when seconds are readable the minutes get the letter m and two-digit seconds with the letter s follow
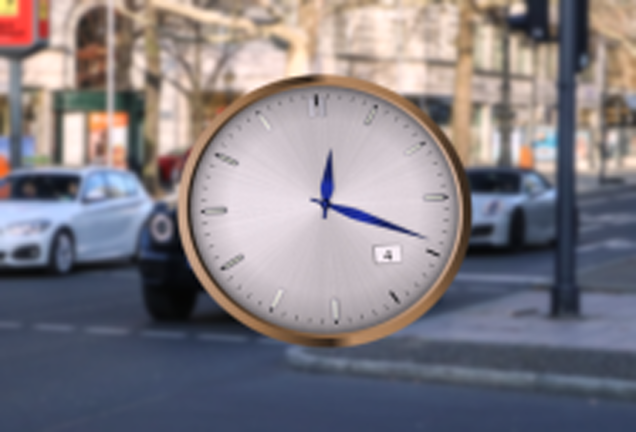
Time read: 12h19
